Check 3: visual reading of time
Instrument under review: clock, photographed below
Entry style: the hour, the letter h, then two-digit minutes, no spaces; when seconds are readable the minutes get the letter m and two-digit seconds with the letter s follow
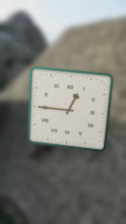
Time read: 12h45
